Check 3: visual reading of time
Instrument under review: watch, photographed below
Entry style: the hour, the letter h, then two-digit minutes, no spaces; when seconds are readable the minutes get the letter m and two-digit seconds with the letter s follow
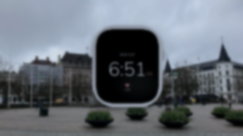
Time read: 6h51
